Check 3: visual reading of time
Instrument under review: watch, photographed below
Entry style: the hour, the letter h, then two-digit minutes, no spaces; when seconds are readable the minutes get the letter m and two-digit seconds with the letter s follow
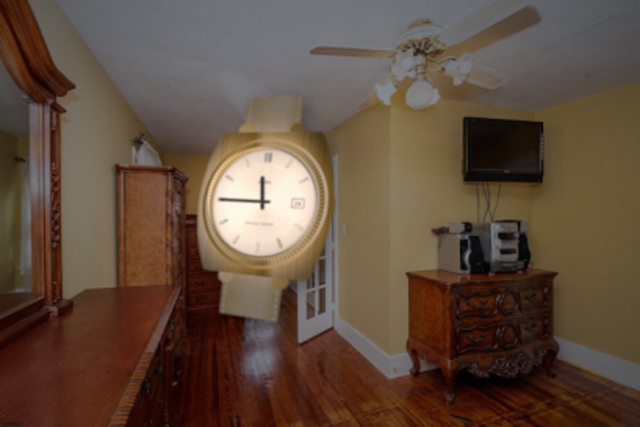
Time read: 11h45
